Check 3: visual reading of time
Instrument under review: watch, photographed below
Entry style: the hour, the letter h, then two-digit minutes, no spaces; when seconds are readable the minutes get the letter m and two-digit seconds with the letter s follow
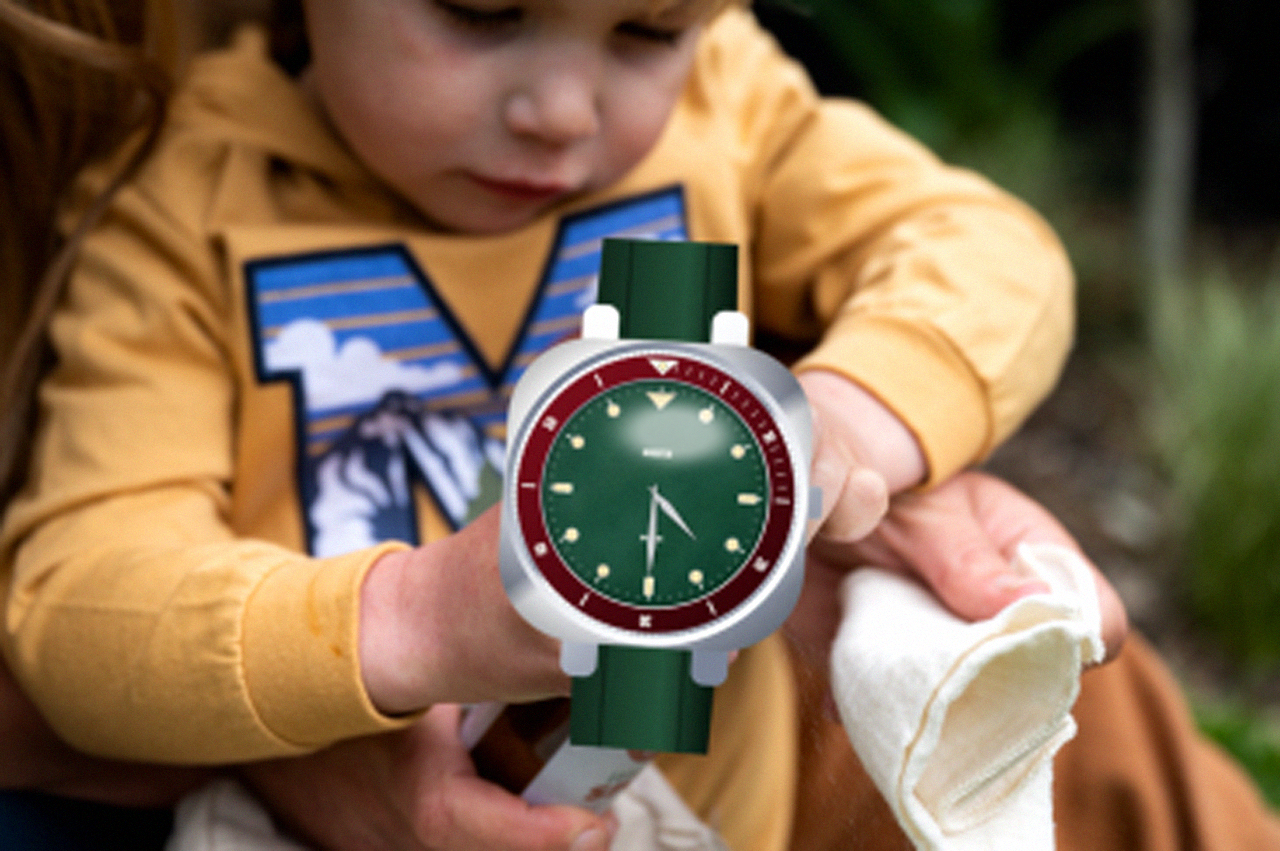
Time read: 4h30
